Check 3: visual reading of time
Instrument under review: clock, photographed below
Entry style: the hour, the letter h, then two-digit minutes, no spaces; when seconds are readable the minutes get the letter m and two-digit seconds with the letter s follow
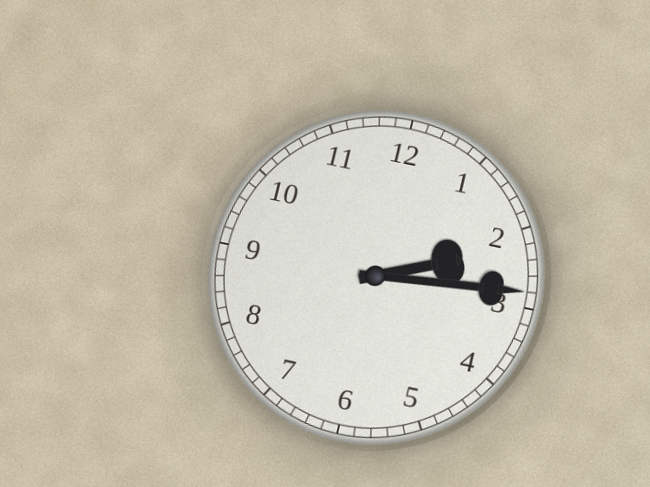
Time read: 2h14
